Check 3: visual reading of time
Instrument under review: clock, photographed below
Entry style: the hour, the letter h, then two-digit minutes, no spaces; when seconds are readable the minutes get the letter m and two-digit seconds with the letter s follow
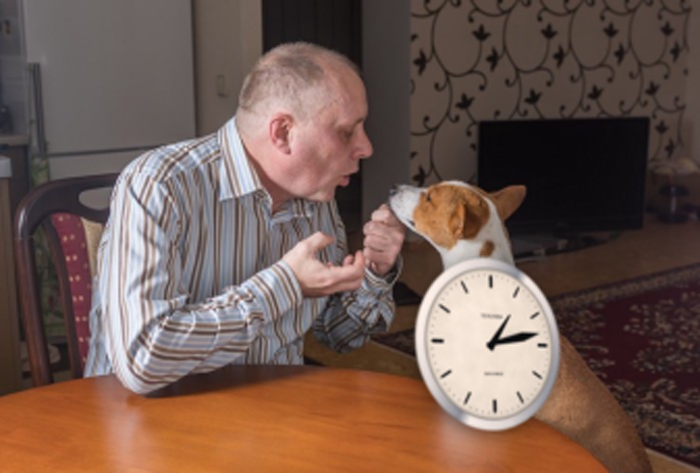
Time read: 1h13
